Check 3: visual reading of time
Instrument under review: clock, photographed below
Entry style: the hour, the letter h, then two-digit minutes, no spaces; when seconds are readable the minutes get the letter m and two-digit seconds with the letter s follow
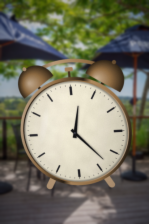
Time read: 12h23
